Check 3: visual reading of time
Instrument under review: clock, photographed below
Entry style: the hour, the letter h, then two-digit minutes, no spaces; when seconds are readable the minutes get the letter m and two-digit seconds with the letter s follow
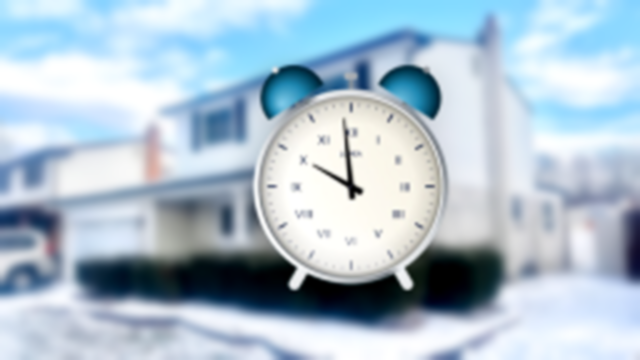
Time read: 9h59
